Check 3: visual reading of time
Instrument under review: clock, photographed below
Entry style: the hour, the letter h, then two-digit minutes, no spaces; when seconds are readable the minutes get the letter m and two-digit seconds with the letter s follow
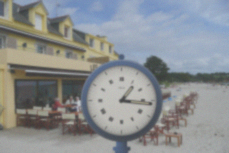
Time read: 1h16
